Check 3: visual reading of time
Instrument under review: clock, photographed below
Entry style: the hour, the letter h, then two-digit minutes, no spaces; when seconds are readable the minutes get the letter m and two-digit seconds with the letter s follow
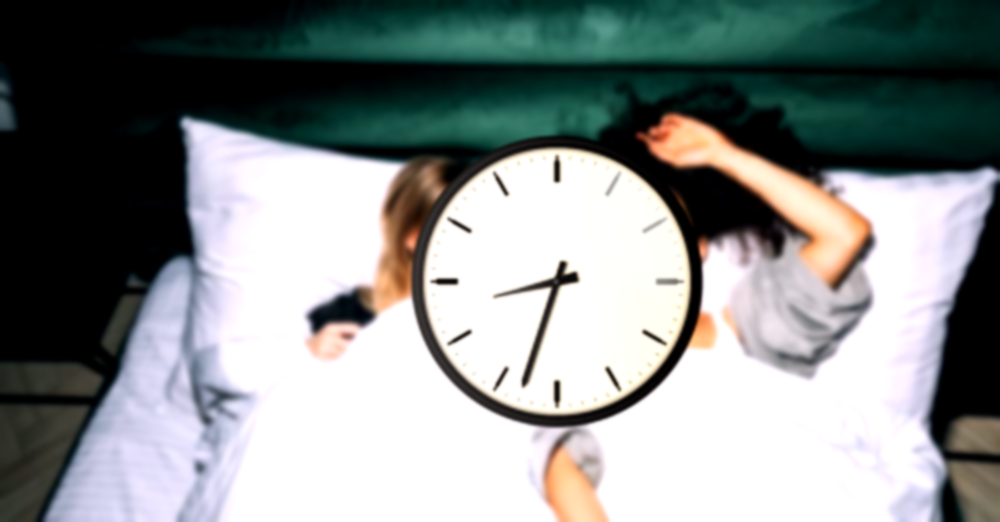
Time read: 8h33
